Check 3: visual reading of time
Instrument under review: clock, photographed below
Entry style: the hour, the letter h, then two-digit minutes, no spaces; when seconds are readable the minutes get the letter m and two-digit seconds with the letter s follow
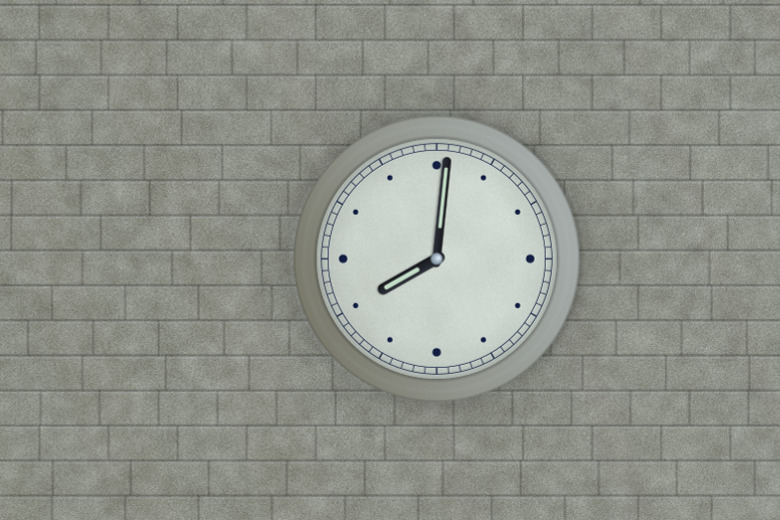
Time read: 8h01
